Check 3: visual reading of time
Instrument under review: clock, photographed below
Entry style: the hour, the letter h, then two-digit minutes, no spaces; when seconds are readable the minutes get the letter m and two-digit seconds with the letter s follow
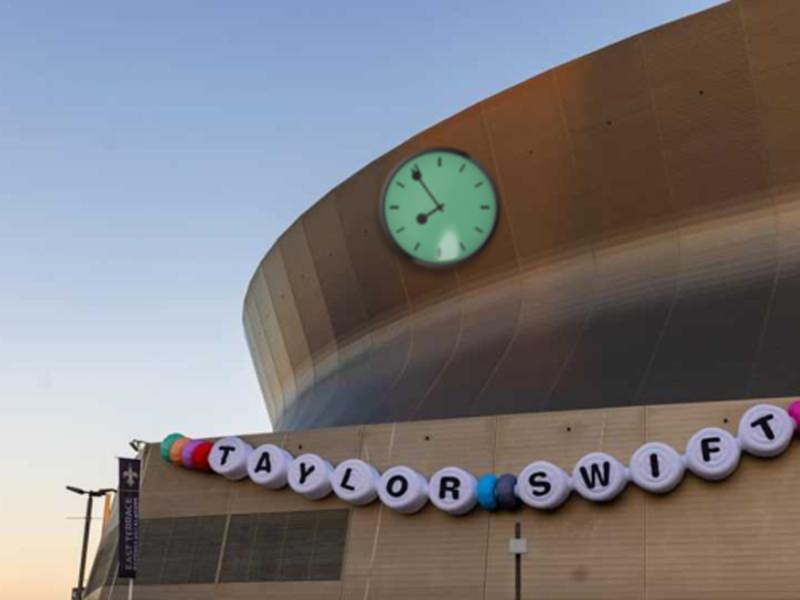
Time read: 7h54
